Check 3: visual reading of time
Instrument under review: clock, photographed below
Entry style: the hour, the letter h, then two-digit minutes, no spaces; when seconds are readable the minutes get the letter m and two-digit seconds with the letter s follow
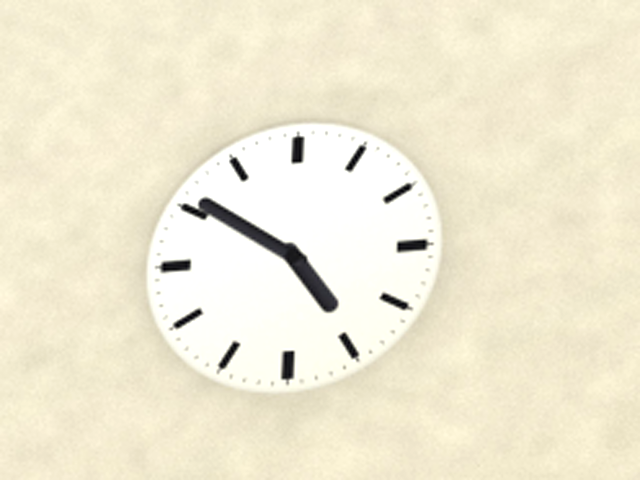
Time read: 4h51
